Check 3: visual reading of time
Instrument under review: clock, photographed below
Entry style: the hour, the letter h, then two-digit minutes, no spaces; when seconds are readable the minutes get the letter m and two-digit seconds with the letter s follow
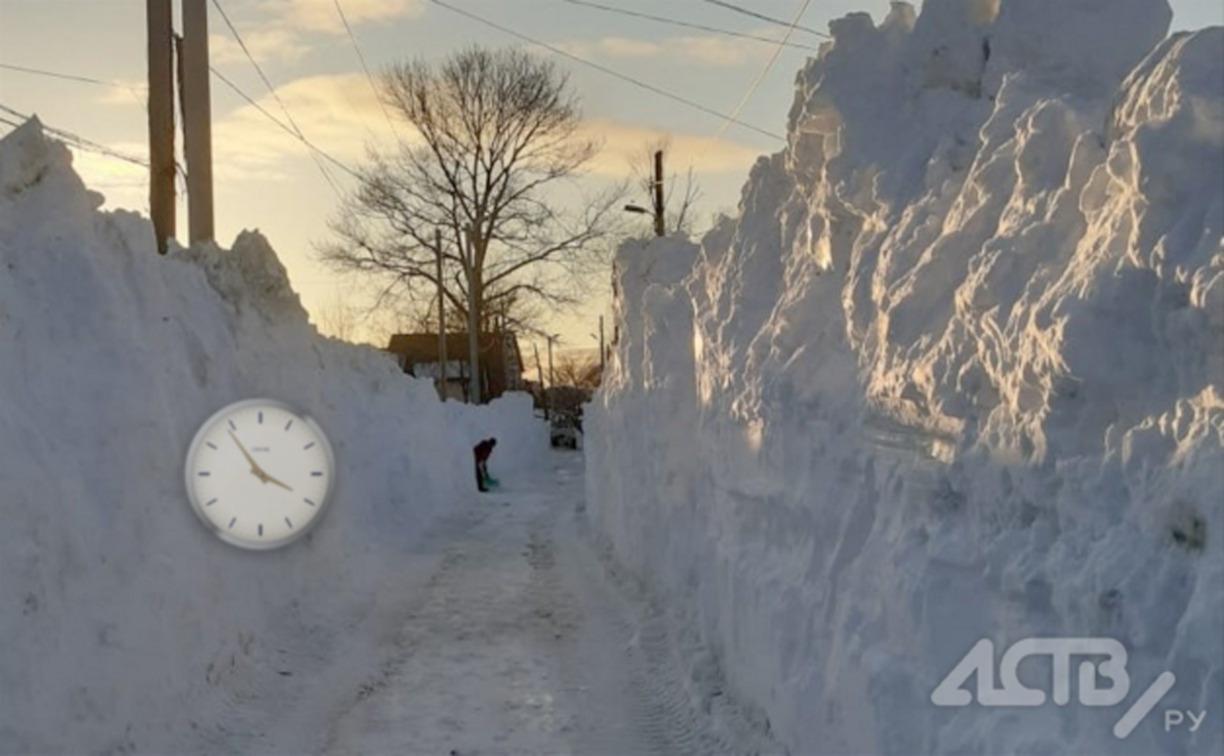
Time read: 3h54
